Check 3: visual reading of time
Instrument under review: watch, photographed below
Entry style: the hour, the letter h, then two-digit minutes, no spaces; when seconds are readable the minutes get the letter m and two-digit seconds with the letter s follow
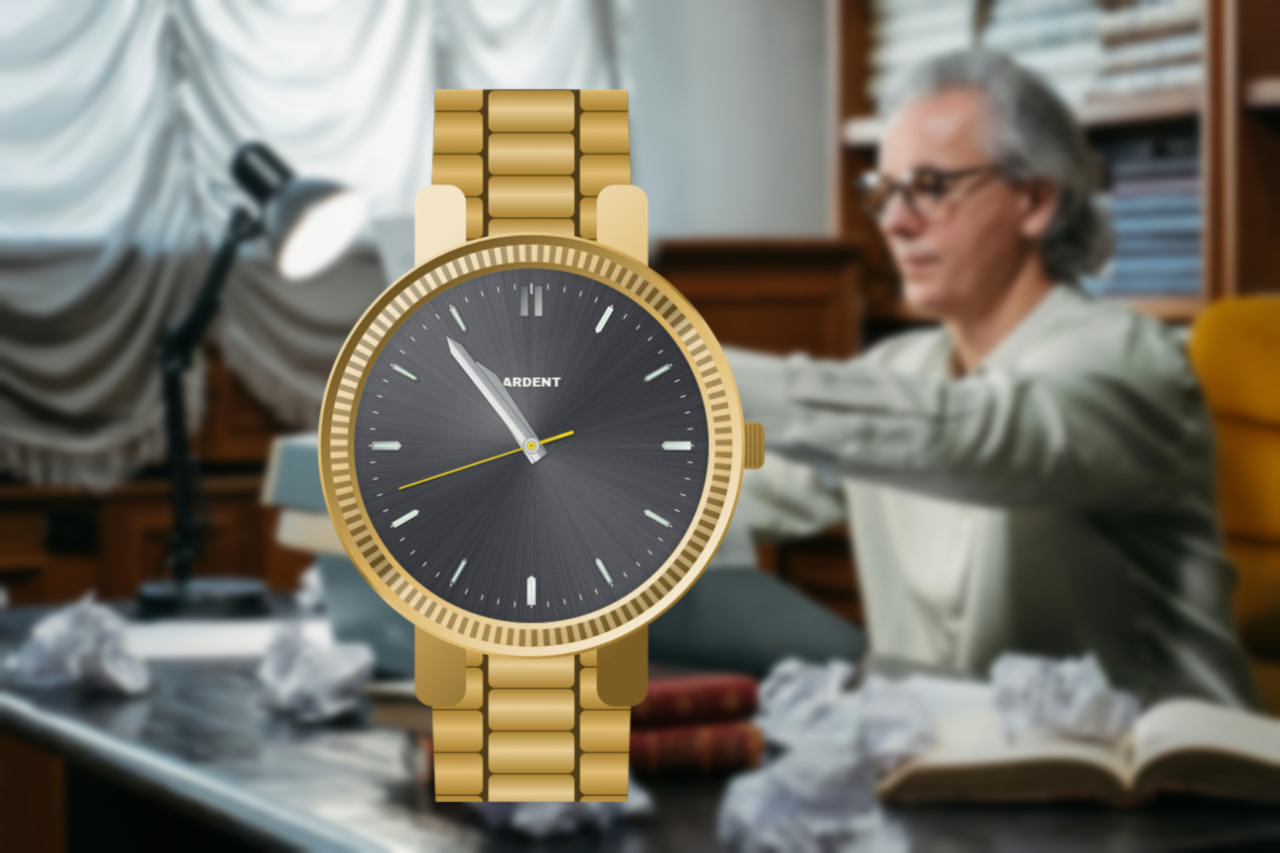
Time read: 10h53m42s
